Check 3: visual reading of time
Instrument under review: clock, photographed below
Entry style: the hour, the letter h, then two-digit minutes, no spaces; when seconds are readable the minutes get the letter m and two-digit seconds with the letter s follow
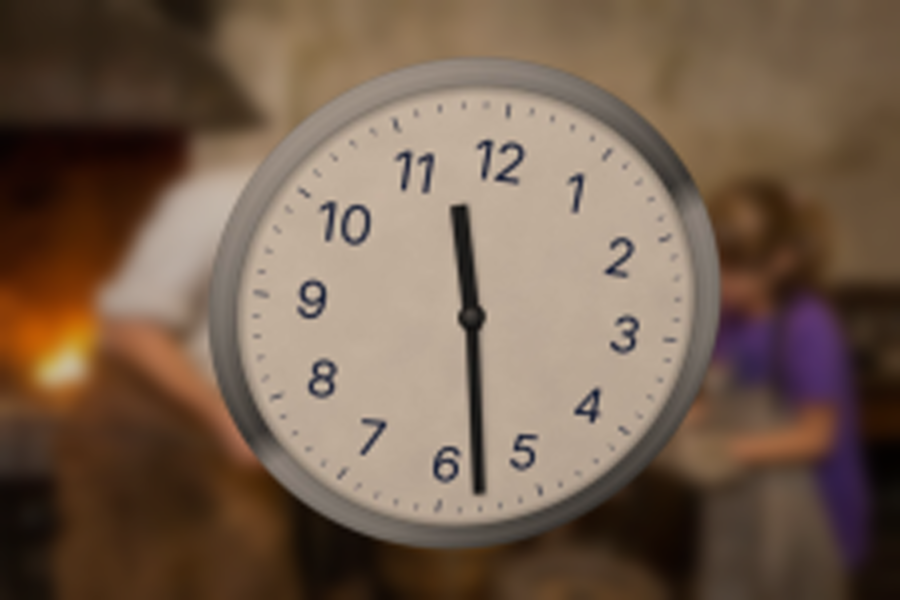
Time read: 11h28
